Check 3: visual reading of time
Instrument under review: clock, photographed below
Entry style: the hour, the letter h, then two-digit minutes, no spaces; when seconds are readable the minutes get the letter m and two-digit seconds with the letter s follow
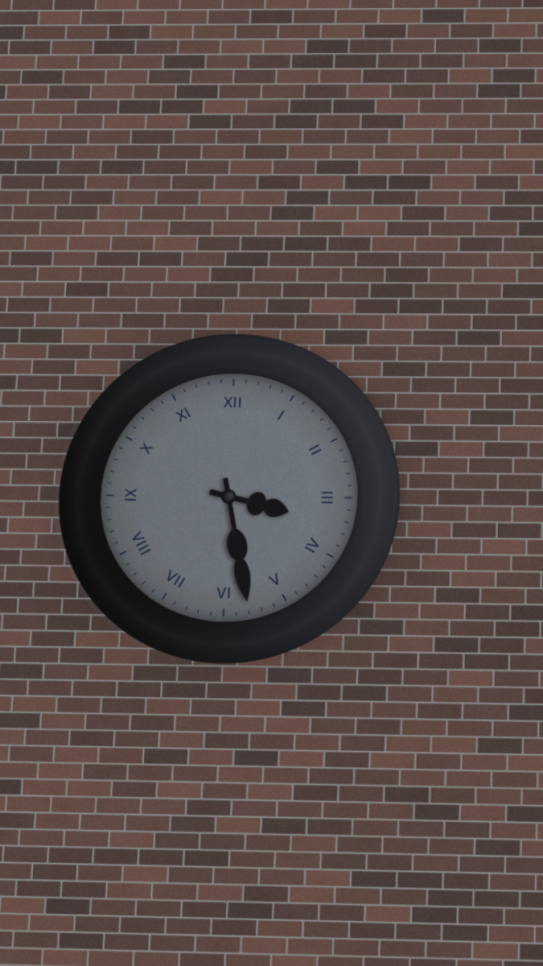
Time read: 3h28
